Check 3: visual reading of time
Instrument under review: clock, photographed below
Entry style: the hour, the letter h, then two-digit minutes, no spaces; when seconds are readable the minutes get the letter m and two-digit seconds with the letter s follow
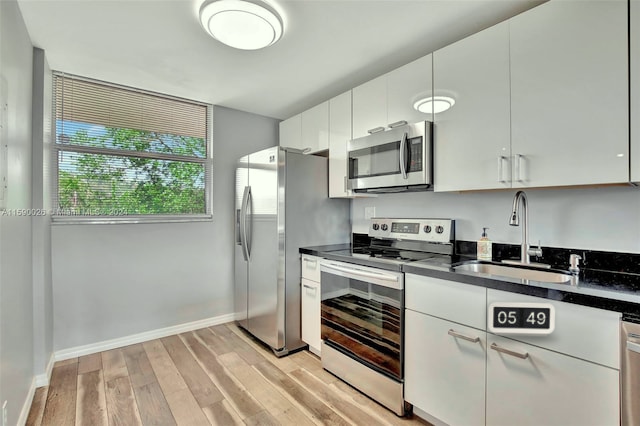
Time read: 5h49
